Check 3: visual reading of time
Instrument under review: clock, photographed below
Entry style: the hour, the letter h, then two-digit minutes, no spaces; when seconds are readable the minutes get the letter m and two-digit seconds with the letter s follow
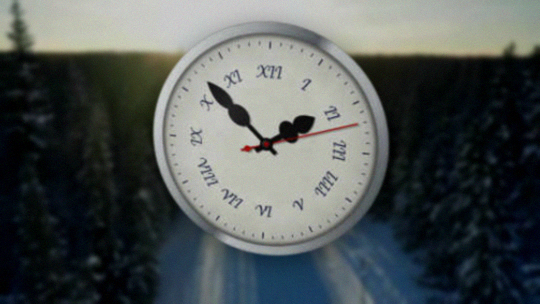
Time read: 1h52m12s
